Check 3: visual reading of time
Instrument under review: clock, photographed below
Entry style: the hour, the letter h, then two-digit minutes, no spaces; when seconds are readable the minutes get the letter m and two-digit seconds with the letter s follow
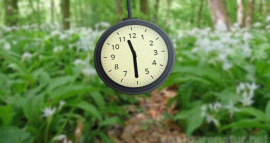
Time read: 11h30
